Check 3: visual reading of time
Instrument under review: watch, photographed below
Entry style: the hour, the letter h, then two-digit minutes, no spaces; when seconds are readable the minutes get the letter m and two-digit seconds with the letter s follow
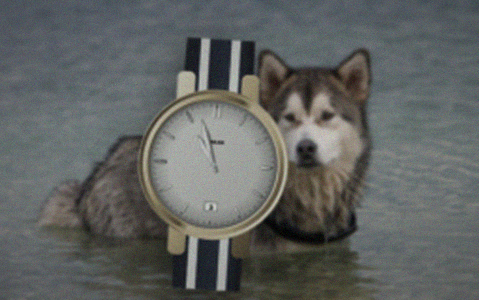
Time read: 10h57
